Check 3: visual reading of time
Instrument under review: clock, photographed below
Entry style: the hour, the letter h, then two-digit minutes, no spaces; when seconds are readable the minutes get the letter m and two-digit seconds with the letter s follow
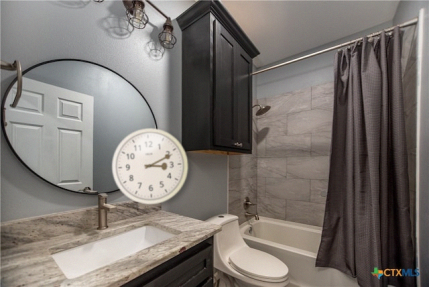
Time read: 3h11
